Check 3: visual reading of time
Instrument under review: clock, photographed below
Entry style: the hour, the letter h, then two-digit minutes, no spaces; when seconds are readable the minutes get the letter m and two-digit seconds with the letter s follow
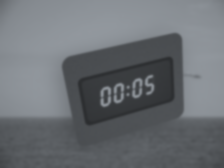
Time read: 0h05
